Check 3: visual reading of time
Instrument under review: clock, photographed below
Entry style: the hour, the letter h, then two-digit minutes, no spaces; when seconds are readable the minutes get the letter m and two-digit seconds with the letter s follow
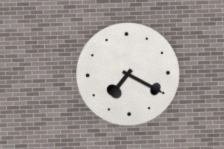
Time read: 7h20
